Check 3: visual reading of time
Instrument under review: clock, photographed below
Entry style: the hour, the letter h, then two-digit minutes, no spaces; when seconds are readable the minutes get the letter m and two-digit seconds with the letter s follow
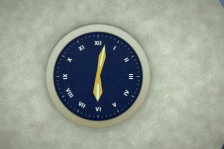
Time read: 6h02
